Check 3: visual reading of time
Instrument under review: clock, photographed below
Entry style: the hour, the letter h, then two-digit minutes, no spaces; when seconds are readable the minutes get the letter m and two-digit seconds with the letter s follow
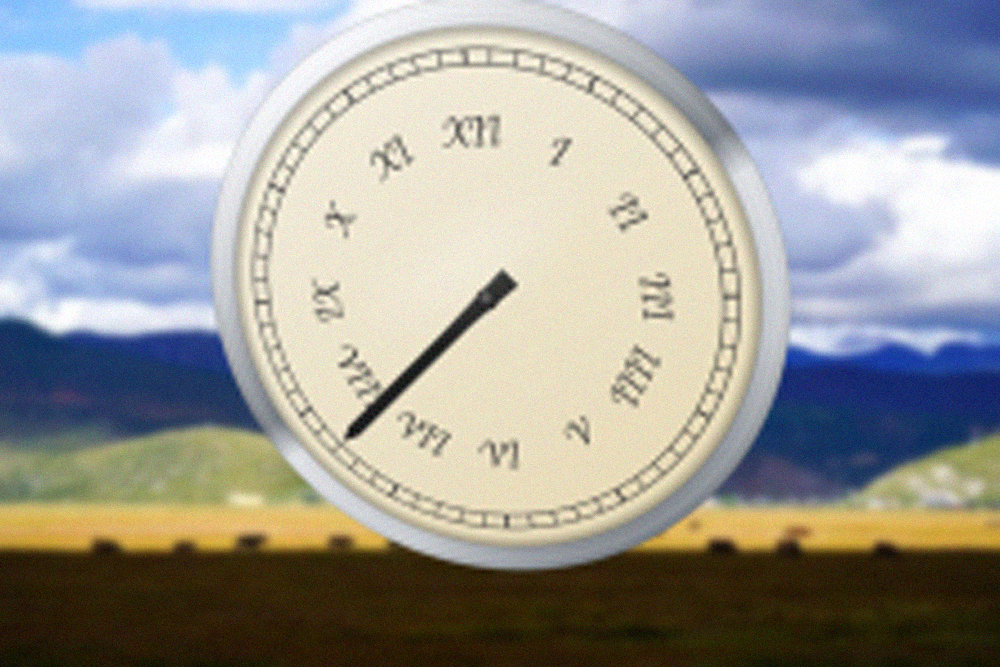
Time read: 7h38
